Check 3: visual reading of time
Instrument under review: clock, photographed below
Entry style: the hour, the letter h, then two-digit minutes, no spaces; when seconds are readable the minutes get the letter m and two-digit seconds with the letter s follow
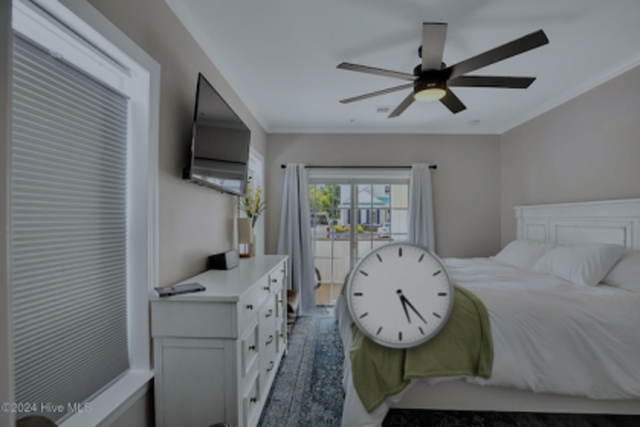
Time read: 5h23
